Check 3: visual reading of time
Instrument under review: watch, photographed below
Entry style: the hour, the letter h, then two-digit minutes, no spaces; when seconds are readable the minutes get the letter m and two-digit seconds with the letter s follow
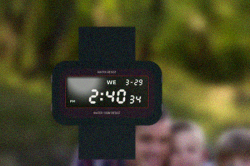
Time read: 2h40m34s
